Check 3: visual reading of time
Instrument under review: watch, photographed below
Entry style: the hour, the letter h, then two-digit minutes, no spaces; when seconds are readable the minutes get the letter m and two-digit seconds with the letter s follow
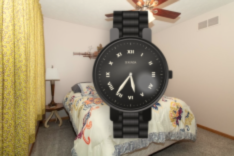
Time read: 5h36
